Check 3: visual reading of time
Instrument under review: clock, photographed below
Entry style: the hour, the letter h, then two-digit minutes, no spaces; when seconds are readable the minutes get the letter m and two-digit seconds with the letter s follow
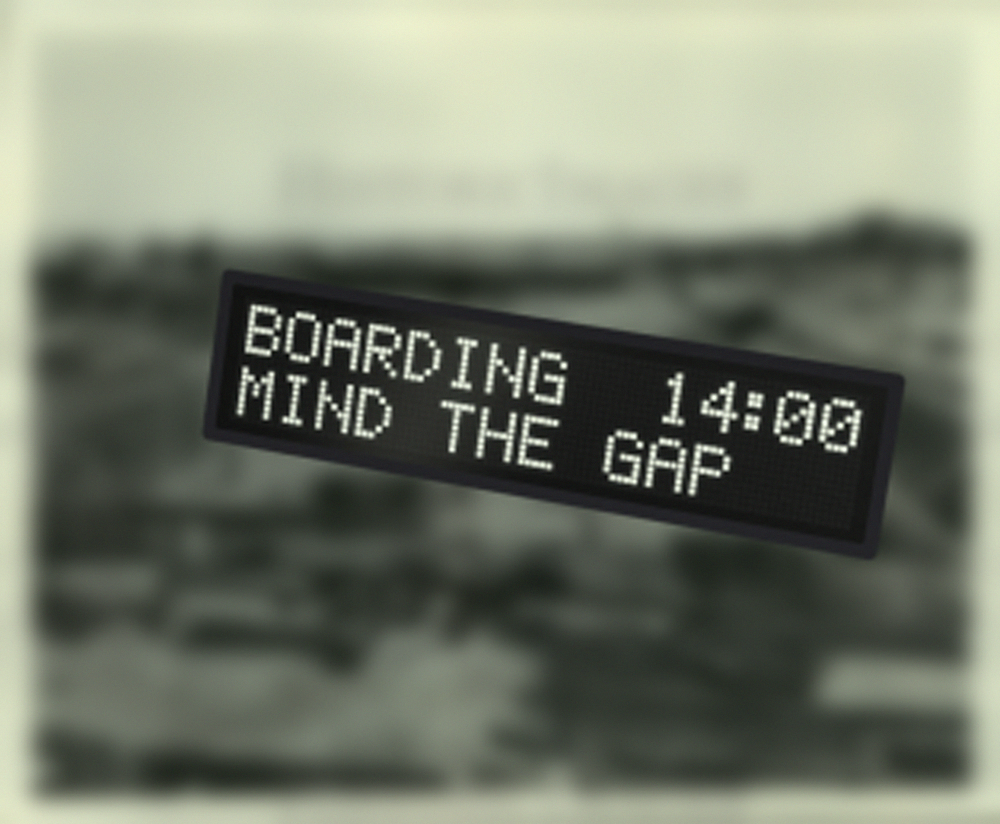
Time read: 14h00
